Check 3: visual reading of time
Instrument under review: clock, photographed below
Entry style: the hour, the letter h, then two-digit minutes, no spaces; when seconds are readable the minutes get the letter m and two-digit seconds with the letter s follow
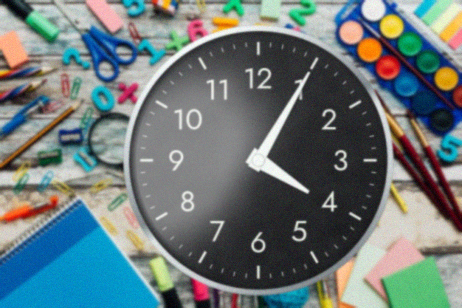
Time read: 4h05
